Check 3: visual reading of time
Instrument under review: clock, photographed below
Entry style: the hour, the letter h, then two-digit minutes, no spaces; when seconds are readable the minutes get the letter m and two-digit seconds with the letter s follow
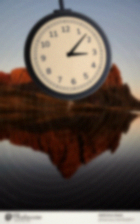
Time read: 3h08
